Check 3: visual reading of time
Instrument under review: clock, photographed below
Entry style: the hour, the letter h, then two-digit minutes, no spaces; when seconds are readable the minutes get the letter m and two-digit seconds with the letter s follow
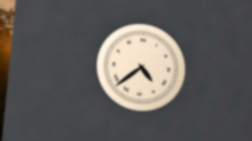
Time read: 4h38
